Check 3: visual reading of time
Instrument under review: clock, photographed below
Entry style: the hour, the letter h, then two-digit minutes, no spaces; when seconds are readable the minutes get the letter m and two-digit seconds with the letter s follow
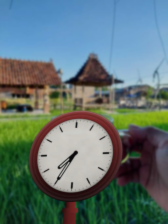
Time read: 7h35
